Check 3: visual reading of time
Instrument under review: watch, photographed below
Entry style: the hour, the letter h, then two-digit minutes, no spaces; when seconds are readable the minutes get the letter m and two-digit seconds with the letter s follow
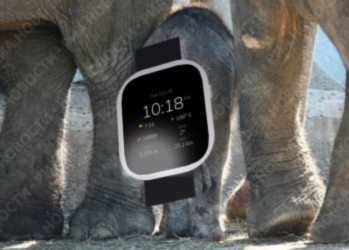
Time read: 10h18
